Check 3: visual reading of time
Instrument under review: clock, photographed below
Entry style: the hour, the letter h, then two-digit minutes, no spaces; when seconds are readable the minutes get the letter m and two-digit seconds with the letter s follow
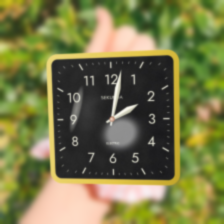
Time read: 2h02
